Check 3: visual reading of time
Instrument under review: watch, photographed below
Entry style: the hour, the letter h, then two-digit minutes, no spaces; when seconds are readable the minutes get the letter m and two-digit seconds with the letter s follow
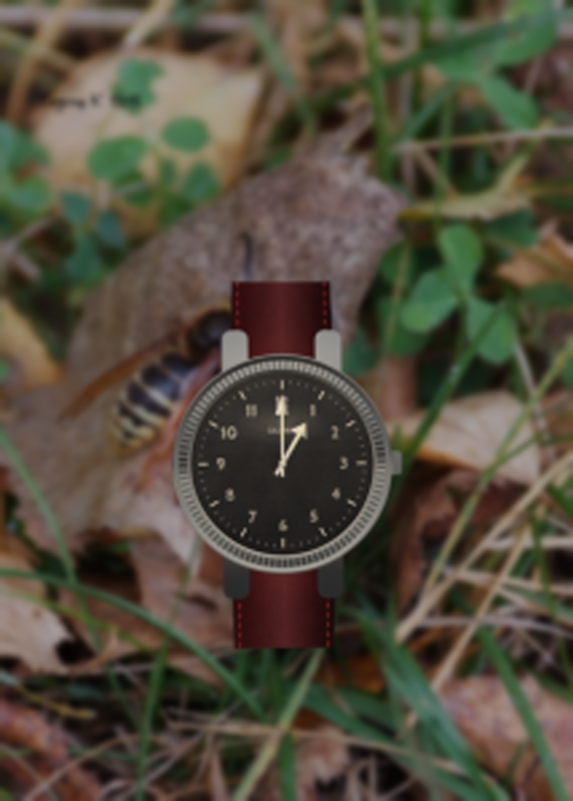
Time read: 1h00
